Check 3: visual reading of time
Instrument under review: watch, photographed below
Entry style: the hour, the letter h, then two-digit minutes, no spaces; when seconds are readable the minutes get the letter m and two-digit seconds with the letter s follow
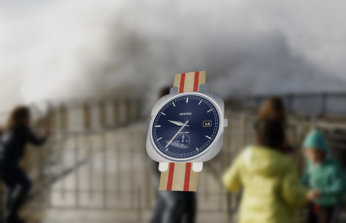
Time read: 9h36
